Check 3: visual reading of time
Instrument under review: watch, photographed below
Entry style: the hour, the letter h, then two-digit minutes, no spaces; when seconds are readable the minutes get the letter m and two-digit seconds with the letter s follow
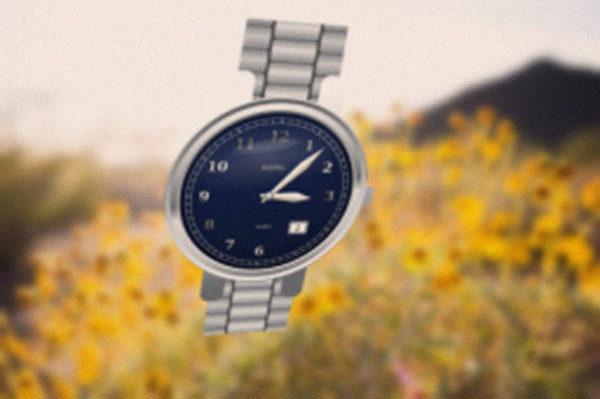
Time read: 3h07
